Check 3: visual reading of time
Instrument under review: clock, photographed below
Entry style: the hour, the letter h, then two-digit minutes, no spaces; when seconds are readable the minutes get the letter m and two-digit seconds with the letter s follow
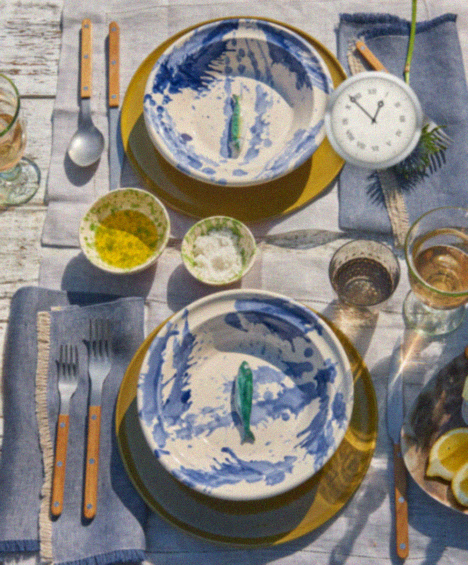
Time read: 12h53
